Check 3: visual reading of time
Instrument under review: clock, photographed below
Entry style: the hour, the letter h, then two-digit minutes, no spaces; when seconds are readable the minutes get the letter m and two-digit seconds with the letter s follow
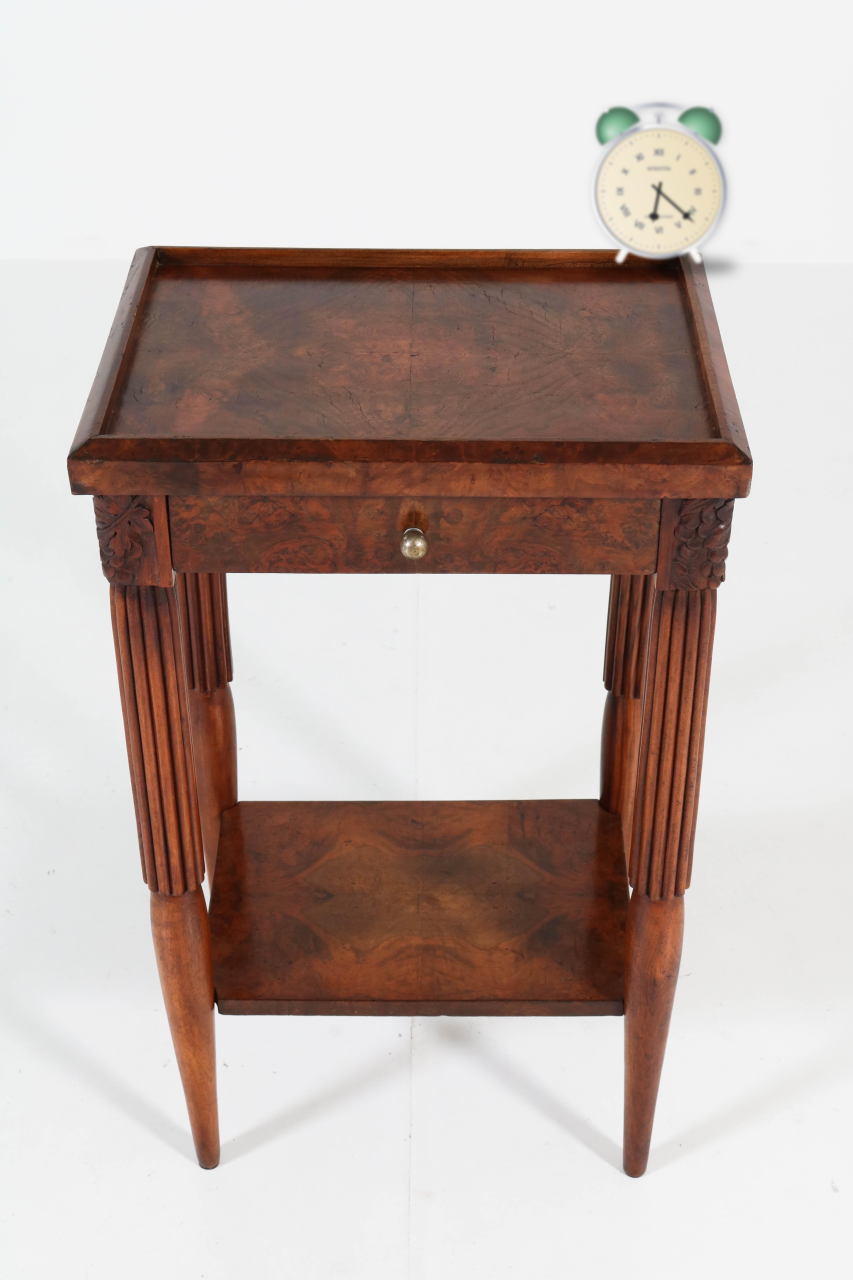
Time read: 6h22
